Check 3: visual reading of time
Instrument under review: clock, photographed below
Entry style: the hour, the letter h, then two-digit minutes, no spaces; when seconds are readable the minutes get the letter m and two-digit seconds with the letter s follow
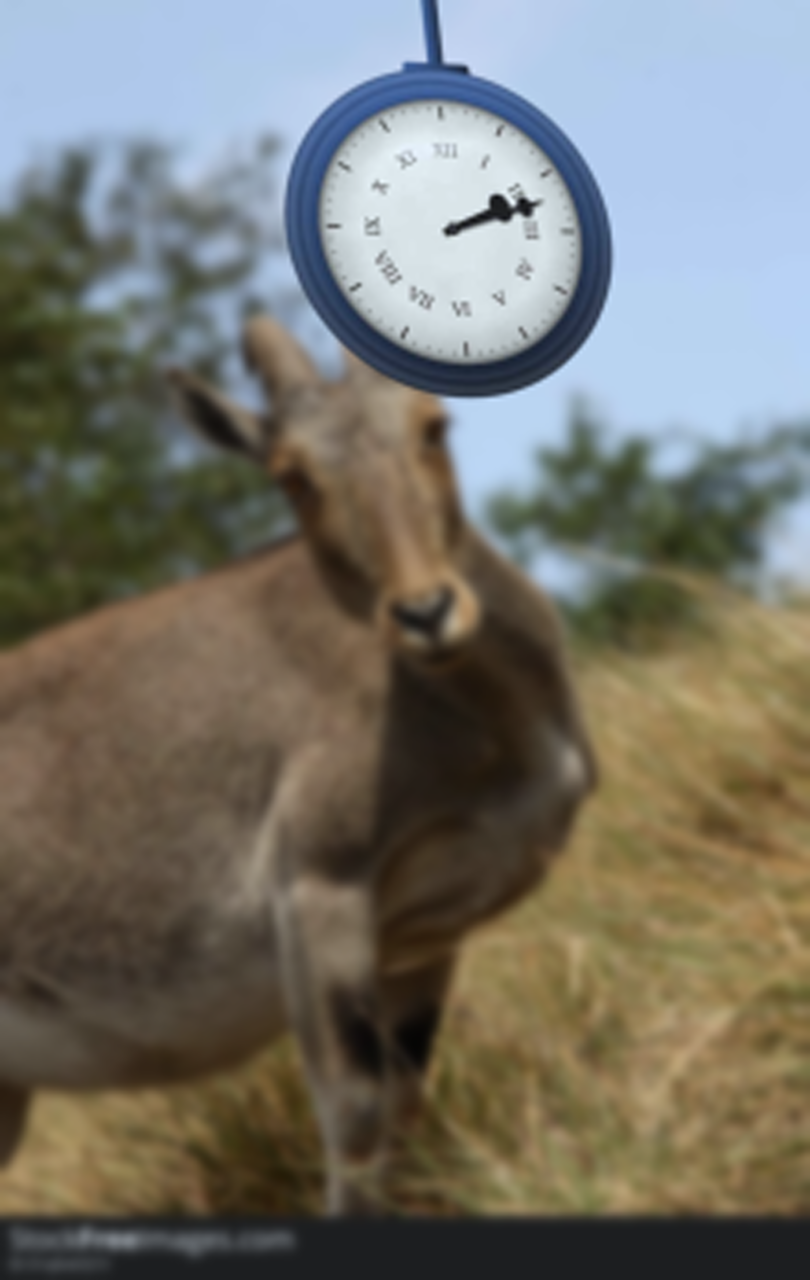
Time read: 2h12
